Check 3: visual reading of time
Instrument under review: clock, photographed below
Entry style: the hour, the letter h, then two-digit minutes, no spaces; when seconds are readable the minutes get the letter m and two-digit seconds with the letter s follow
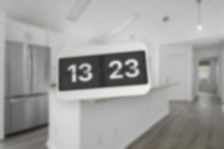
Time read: 13h23
